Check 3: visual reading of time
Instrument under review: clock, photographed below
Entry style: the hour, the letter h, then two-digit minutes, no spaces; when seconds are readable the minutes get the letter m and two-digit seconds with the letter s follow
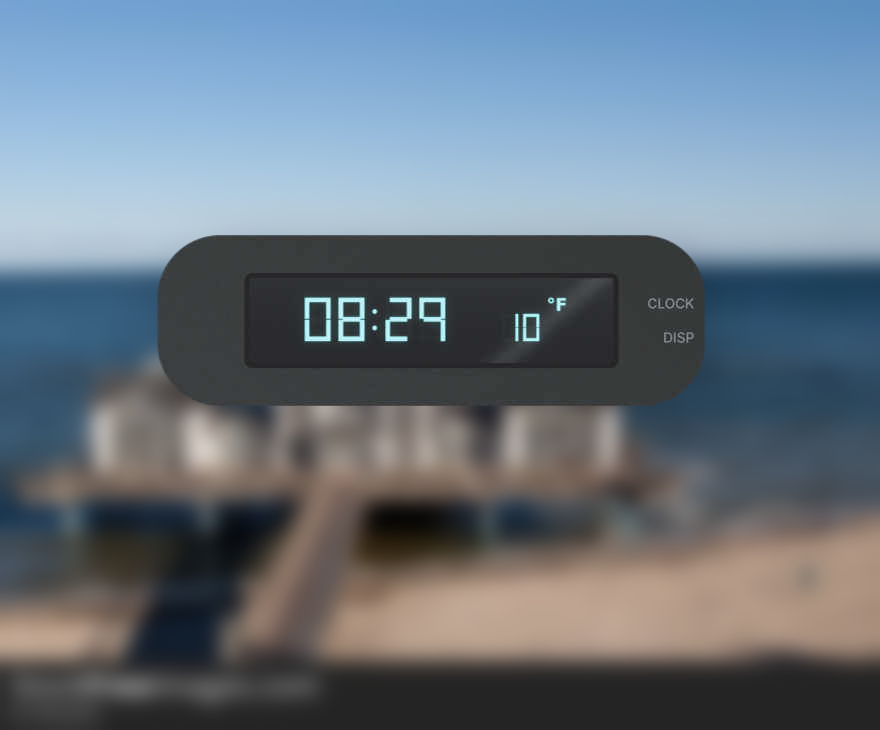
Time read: 8h29
